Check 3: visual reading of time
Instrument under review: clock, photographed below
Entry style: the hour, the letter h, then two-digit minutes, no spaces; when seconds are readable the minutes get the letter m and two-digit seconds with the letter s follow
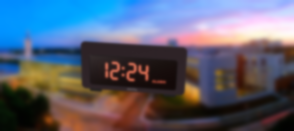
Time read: 12h24
